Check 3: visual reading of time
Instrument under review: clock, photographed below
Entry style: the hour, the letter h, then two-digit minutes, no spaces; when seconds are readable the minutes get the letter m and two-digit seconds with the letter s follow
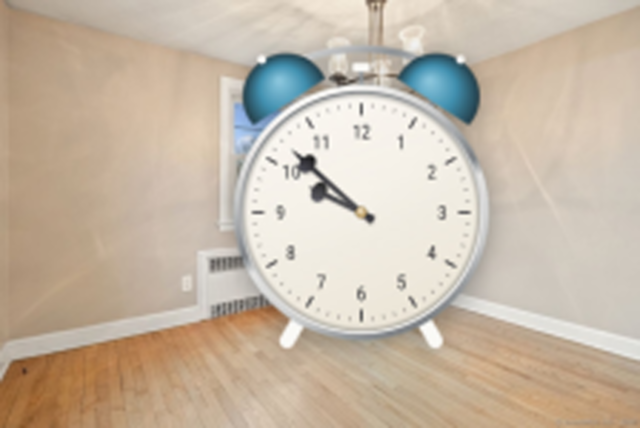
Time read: 9h52
